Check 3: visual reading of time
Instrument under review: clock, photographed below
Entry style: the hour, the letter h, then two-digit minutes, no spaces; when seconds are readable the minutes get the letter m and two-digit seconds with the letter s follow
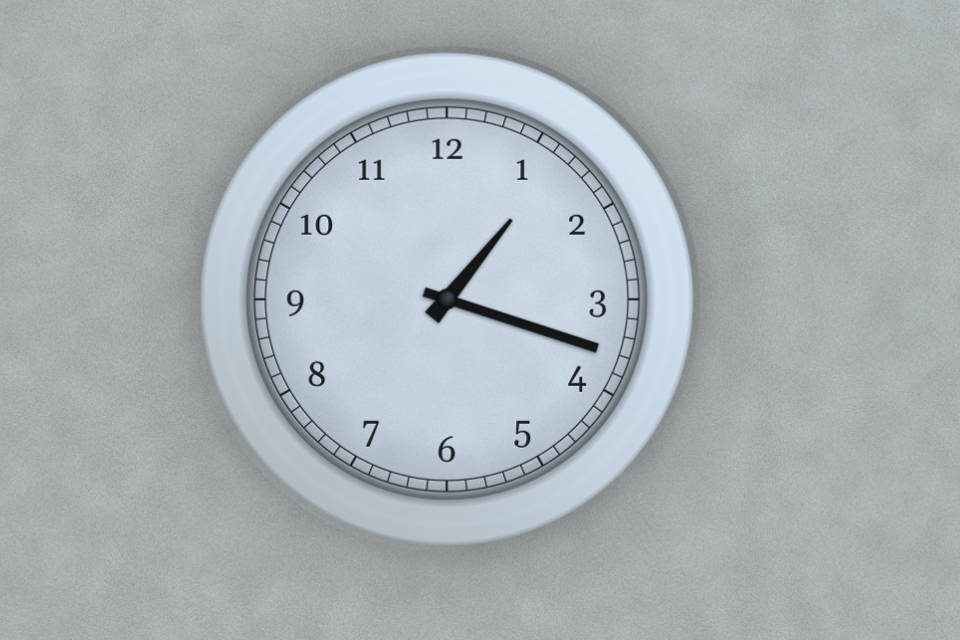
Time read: 1h18
